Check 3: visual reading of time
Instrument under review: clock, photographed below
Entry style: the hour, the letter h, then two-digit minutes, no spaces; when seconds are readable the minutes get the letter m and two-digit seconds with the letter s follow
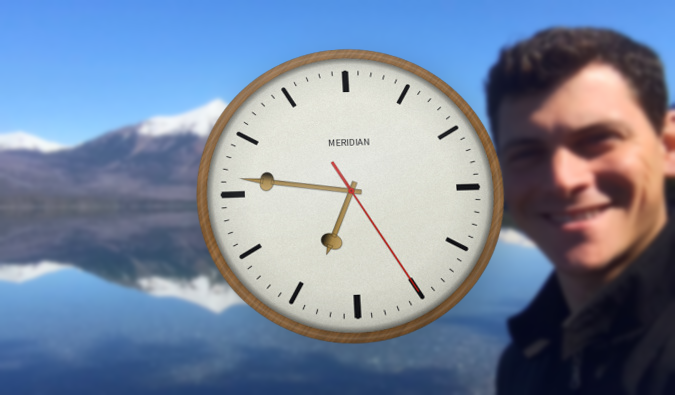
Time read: 6h46m25s
